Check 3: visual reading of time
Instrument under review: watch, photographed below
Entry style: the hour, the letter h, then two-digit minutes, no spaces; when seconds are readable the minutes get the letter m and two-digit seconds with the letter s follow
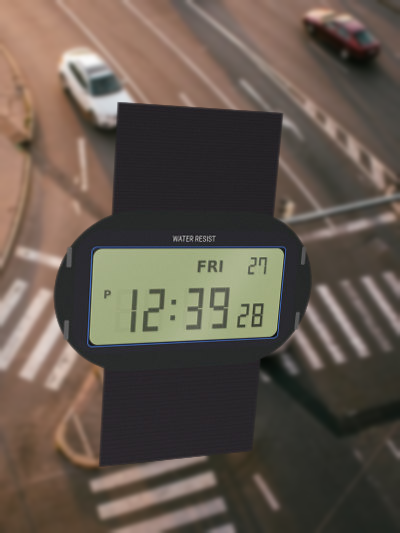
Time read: 12h39m28s
